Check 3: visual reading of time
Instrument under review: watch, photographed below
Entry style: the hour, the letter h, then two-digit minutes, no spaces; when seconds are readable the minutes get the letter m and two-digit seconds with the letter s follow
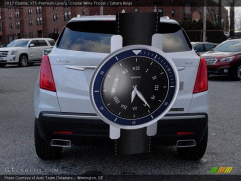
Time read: 6h24
